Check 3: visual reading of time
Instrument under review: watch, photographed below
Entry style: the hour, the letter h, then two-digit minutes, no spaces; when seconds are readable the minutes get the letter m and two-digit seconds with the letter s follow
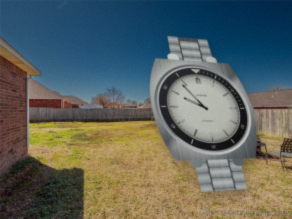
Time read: 9h54
